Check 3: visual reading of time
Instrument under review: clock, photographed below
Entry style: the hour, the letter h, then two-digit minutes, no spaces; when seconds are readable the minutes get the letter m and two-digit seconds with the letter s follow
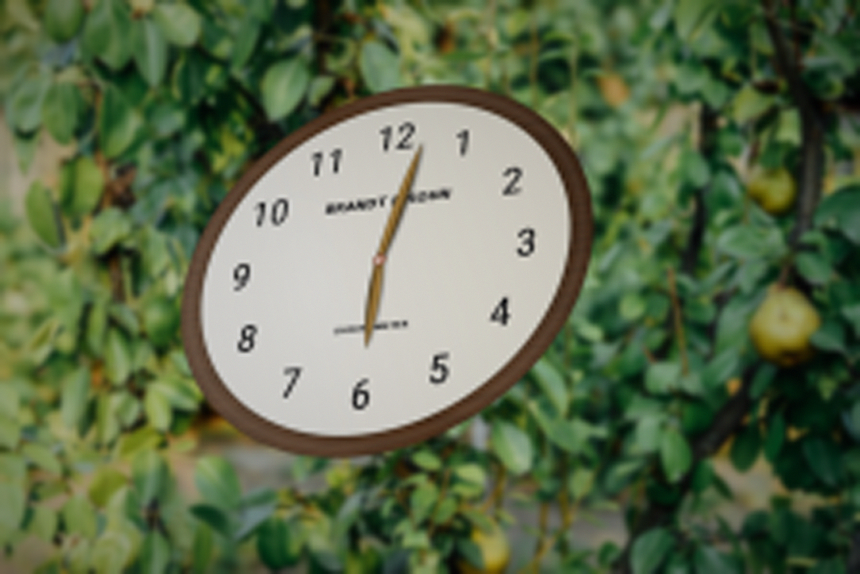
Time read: 6h02
